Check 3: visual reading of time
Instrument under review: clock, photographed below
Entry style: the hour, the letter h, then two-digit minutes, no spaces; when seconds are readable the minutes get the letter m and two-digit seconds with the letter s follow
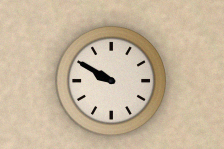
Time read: 9h50
